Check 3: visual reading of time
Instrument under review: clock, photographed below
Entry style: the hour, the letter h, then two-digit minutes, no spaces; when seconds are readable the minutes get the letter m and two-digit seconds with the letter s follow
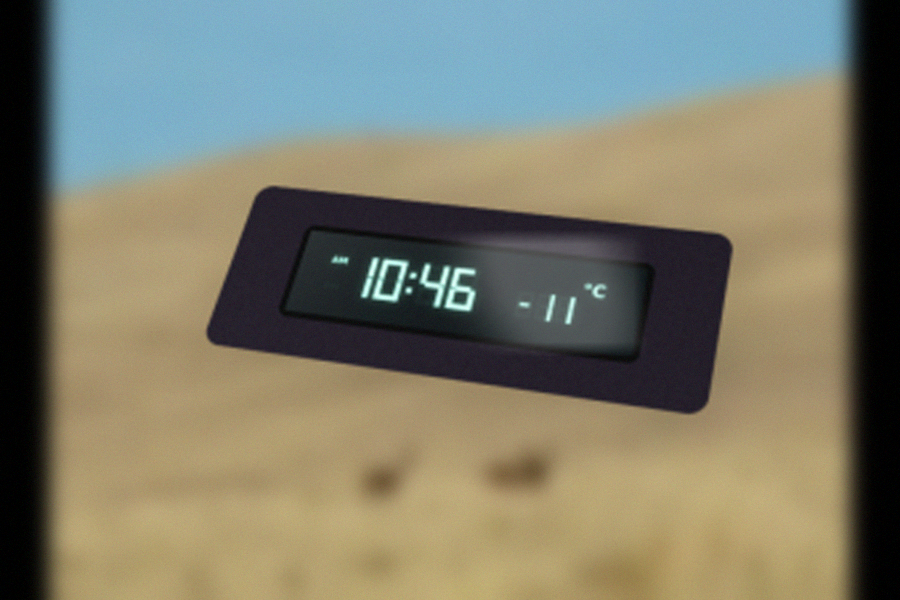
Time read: 10h46
